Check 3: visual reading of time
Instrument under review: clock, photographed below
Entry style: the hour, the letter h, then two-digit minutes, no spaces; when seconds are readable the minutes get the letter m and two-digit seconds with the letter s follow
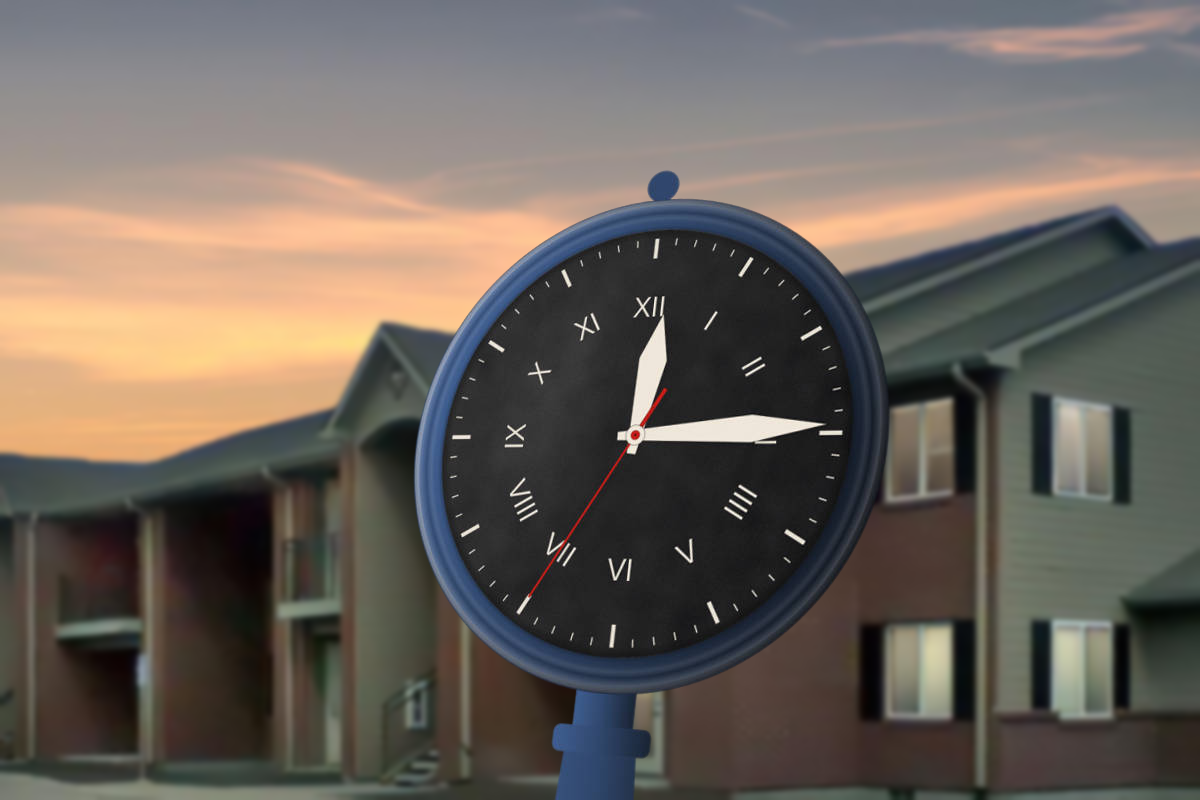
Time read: 12h14m35s
